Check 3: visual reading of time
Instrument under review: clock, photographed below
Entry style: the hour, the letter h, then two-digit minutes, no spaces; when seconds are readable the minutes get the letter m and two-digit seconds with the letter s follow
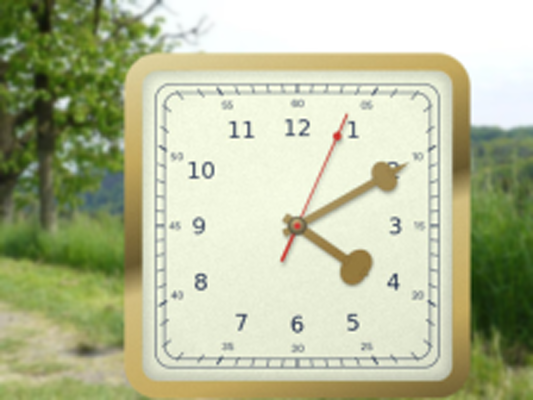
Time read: 4h10m04s
